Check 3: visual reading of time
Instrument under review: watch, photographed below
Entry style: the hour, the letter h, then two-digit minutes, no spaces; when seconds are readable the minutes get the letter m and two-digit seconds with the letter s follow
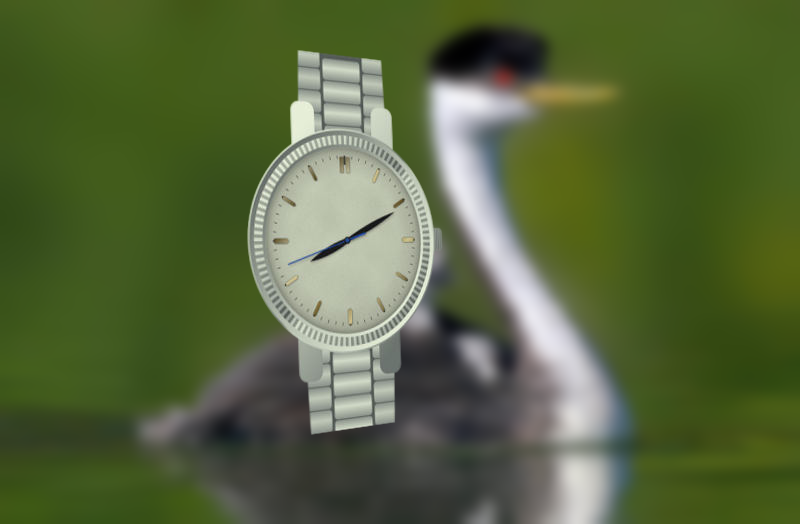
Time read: 8h10m42s
